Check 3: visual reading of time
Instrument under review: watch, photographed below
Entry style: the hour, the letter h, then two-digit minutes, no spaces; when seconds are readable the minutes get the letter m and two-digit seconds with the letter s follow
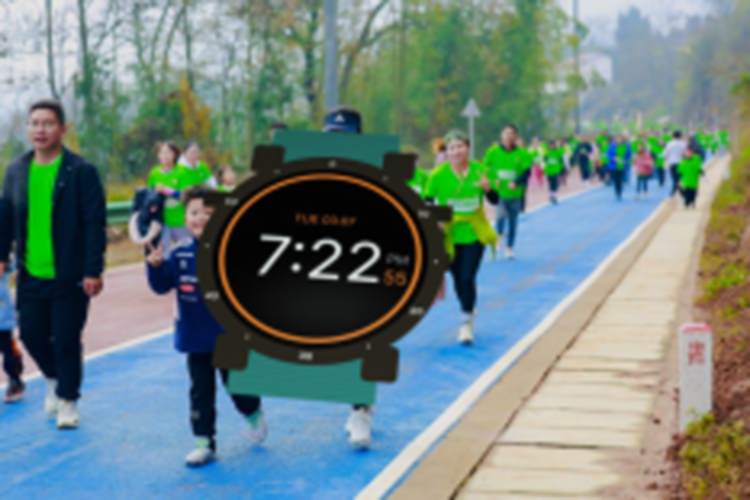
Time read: 7h22
